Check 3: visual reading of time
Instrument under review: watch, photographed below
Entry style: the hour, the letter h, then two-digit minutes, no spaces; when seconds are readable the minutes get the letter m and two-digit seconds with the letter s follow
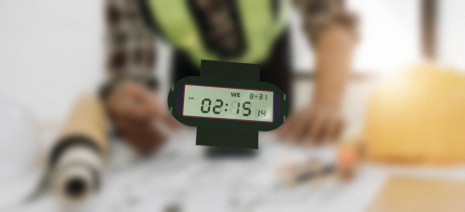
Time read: 2h15m14s
